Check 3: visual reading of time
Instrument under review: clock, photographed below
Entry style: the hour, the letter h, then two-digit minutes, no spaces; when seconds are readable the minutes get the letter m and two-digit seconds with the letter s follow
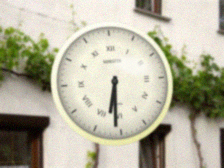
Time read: 6h31
